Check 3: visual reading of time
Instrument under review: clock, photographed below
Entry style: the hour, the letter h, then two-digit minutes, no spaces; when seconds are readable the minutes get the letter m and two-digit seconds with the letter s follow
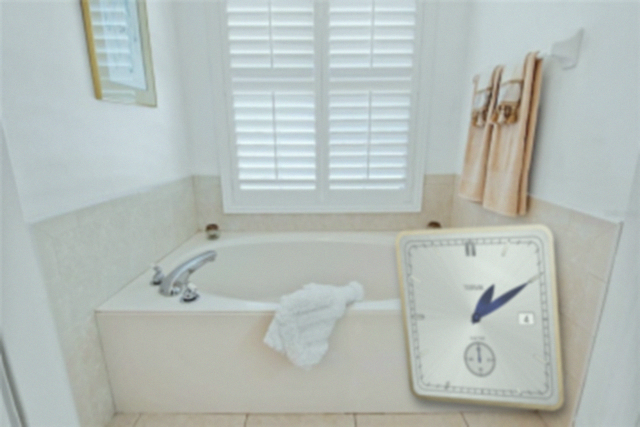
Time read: 1h10
